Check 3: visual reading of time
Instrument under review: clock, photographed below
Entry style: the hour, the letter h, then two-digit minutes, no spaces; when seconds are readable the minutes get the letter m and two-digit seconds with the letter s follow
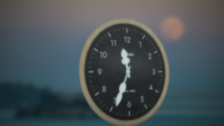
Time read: 11h34
